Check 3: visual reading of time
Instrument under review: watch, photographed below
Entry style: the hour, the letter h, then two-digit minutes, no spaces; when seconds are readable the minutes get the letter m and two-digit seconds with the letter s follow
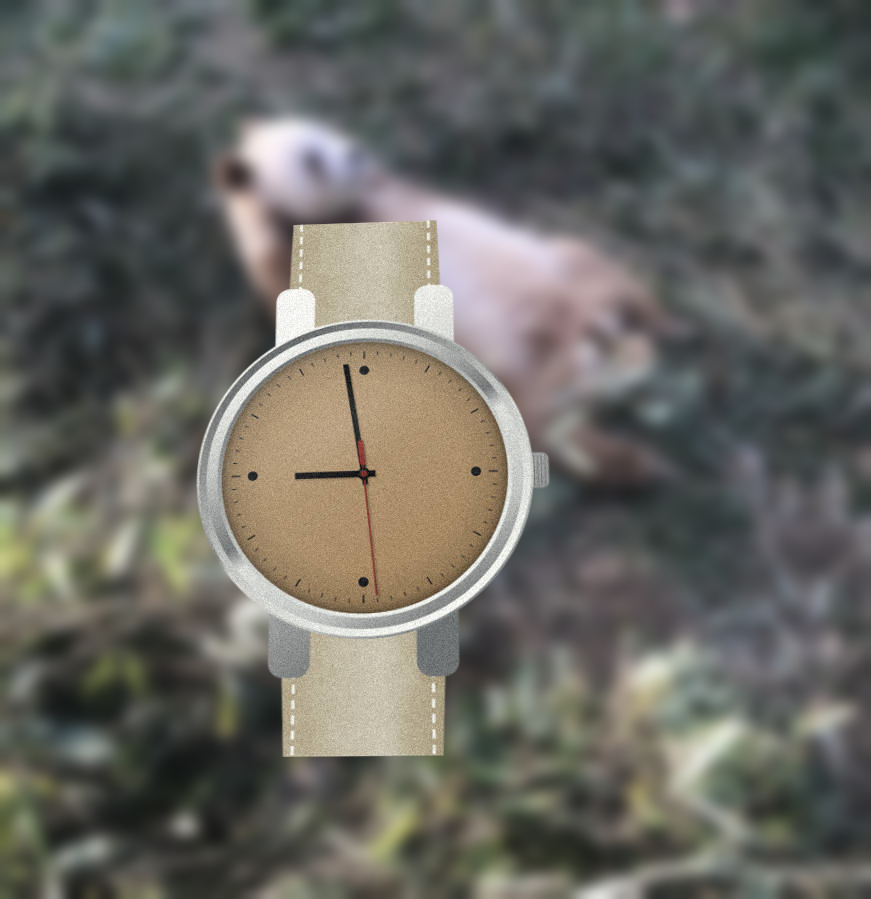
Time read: 8h58m29s
